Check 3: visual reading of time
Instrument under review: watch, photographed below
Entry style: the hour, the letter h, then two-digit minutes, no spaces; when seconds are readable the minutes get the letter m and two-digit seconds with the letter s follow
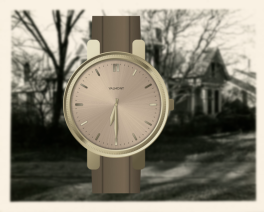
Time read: 6h30
